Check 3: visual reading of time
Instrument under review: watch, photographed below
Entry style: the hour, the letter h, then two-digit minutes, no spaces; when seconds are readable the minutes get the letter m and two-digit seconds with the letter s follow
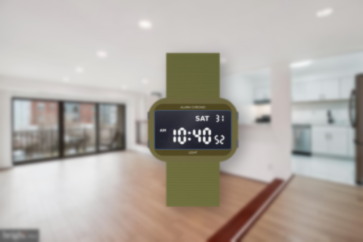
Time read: 10h40
